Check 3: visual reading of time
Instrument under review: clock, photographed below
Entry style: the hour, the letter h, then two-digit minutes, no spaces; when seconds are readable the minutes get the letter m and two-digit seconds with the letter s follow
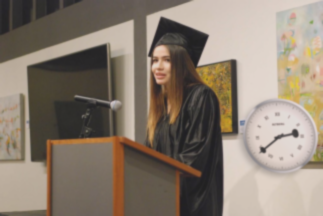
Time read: 2h39
